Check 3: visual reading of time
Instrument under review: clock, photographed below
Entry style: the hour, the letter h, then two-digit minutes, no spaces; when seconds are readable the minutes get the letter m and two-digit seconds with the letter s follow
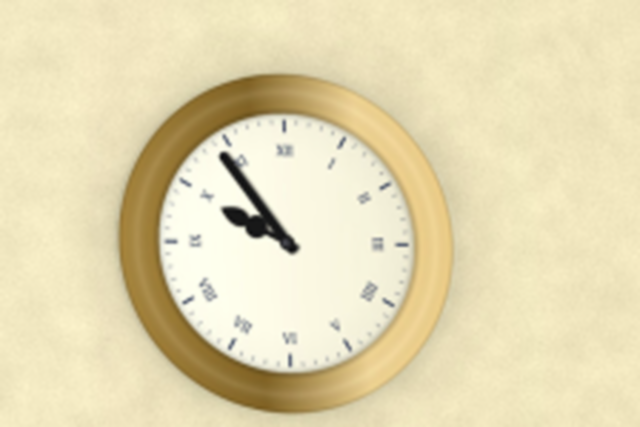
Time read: 9h54
